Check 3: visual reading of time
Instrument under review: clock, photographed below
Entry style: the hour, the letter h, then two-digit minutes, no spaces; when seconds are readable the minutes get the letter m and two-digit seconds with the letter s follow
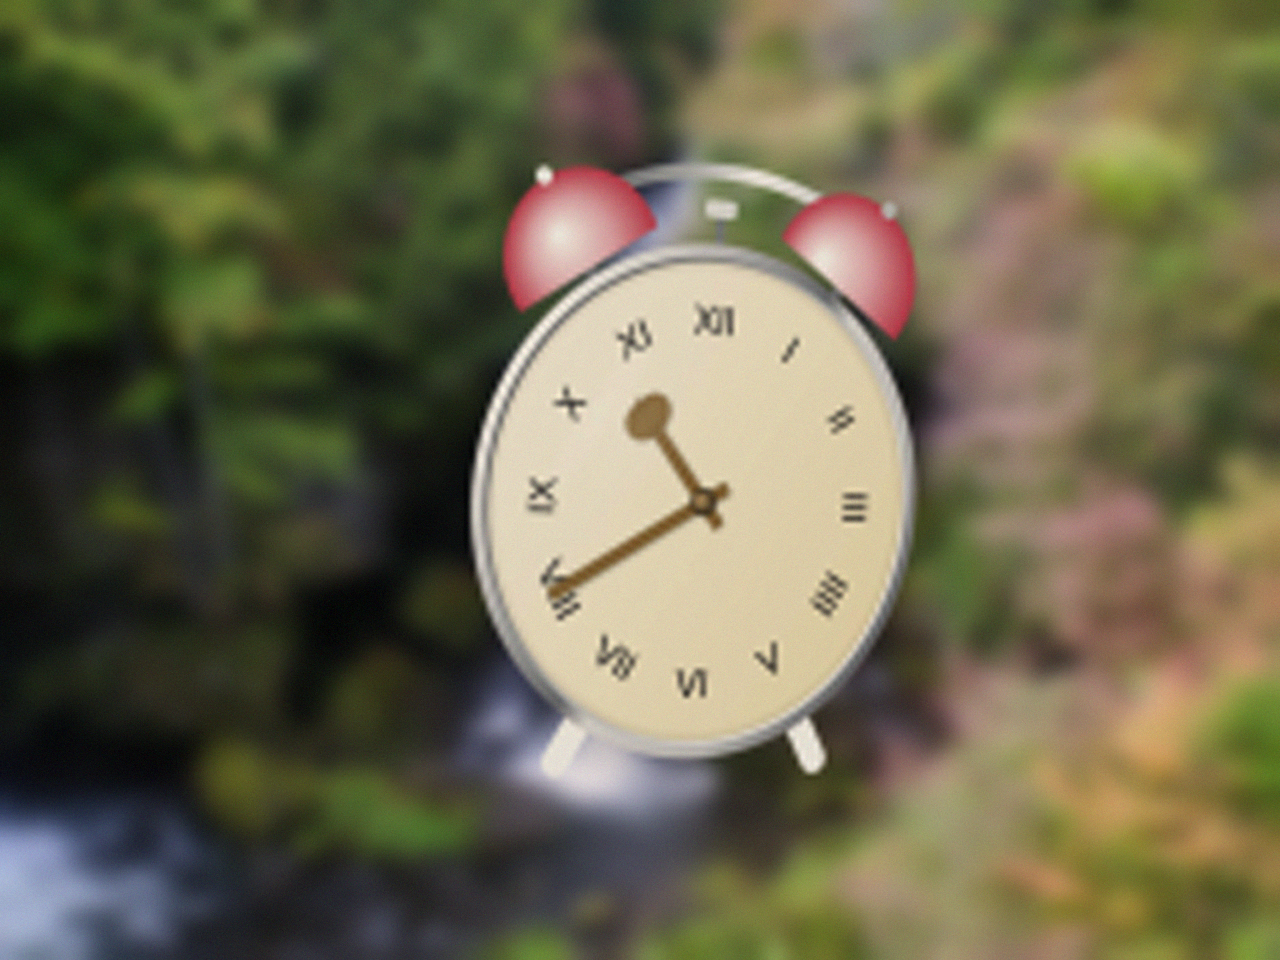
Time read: 10h40
